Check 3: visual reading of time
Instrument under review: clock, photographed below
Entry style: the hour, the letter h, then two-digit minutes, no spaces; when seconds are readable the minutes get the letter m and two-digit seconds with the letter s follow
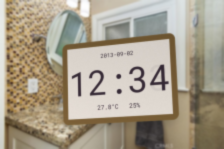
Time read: 12h34
